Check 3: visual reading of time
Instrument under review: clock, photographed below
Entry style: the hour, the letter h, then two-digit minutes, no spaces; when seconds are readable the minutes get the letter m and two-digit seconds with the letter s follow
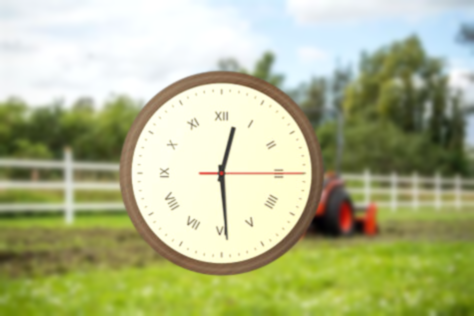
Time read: 12h29m15s
